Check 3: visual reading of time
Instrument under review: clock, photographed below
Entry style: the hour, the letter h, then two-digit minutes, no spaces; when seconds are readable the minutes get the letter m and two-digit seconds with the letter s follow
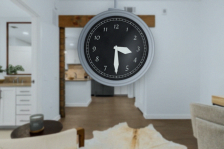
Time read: 3h30
